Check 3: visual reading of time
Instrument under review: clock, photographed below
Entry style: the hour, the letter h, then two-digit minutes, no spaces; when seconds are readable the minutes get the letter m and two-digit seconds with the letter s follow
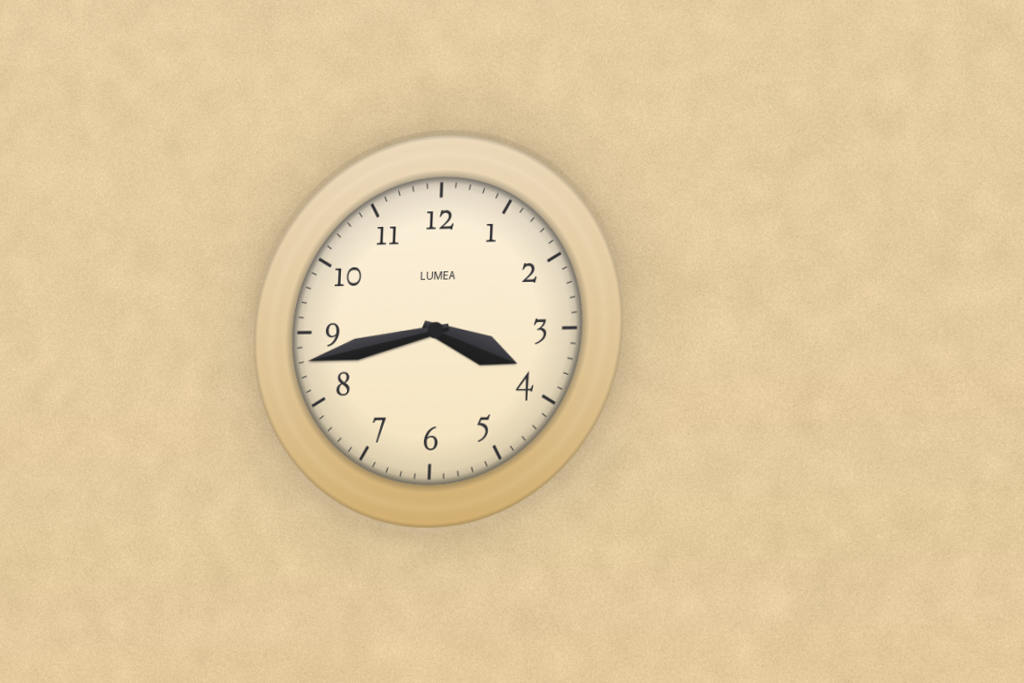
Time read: 3h43
